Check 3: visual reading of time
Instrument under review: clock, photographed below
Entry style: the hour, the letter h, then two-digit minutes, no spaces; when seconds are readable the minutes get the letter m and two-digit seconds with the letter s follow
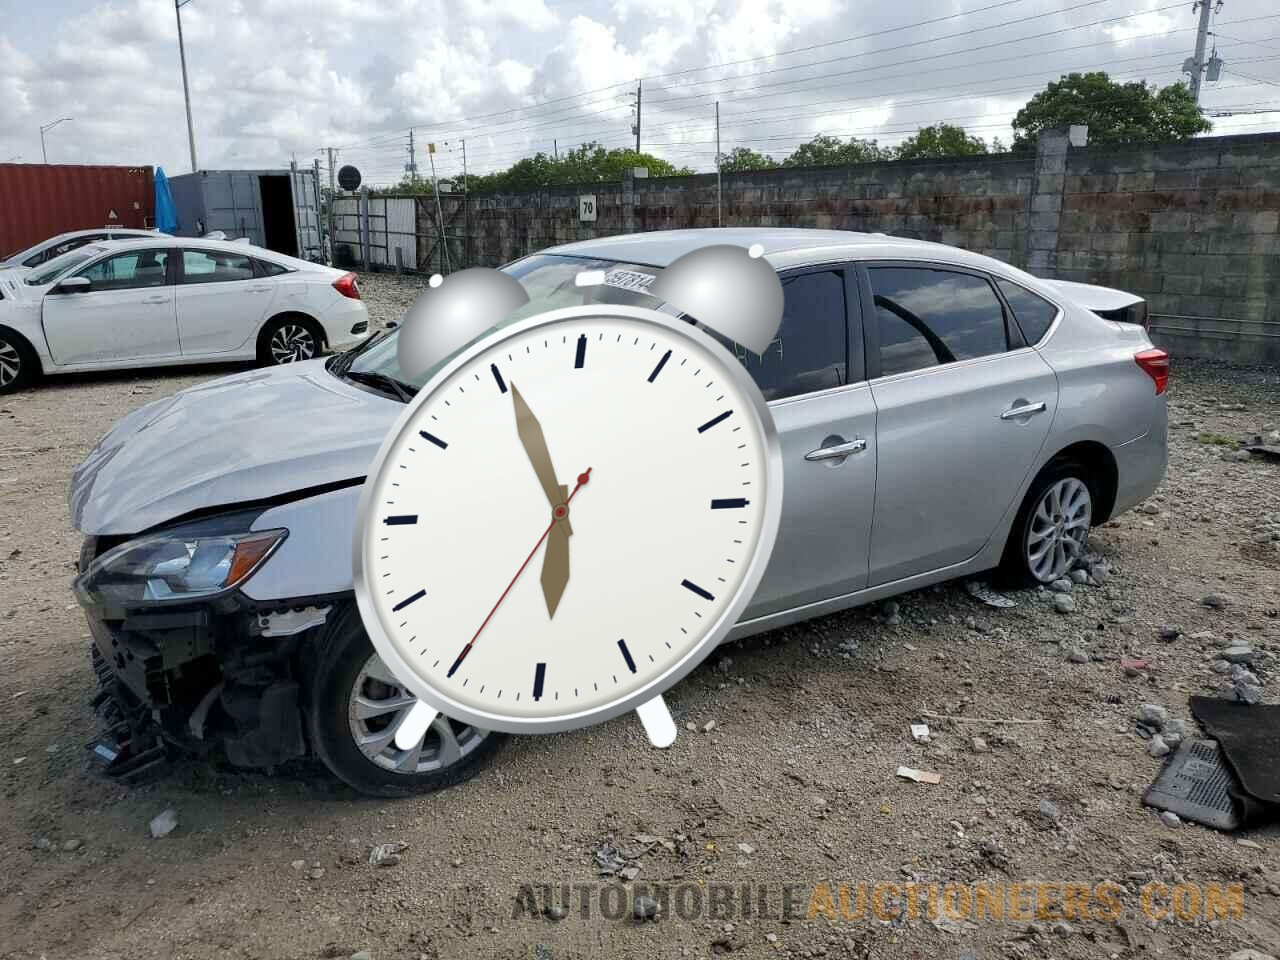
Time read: 5h55m35s
